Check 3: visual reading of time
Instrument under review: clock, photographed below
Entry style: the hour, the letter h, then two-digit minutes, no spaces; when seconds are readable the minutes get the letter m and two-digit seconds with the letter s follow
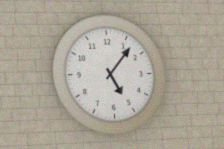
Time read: 5h07
